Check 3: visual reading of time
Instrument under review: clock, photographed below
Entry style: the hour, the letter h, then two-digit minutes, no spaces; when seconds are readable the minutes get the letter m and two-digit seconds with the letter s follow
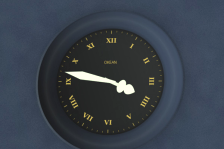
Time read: 3h47
